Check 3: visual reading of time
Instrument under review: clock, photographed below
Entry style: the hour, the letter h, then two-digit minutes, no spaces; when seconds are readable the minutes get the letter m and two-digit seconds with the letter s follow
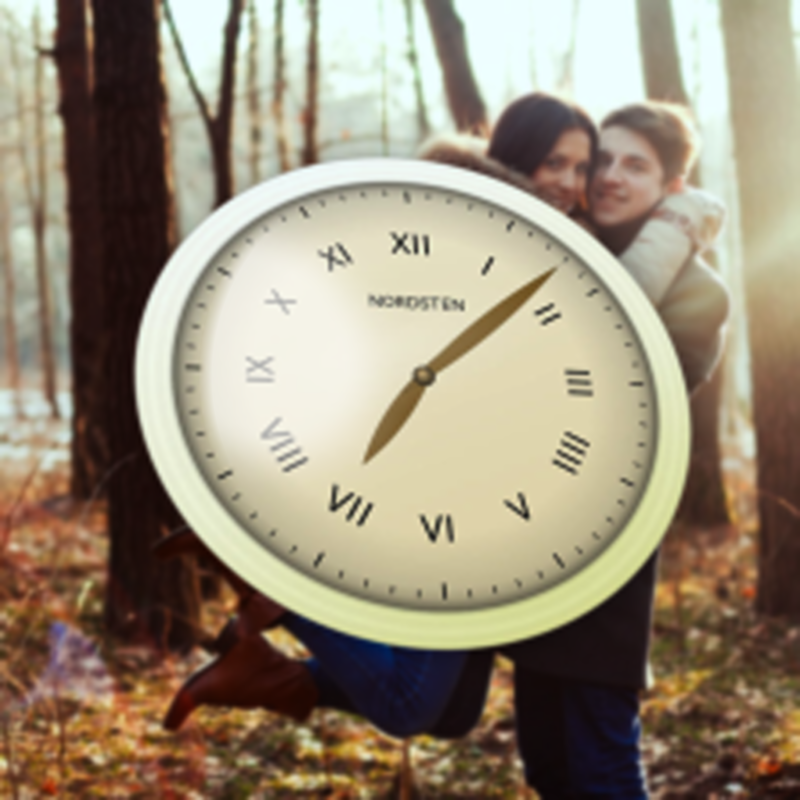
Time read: 7h08
